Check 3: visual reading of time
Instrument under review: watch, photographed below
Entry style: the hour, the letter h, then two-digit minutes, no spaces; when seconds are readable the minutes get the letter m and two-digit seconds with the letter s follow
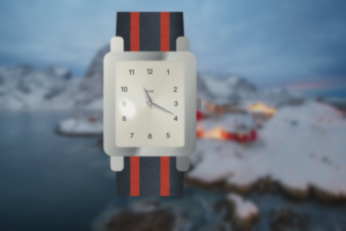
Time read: 11h19
